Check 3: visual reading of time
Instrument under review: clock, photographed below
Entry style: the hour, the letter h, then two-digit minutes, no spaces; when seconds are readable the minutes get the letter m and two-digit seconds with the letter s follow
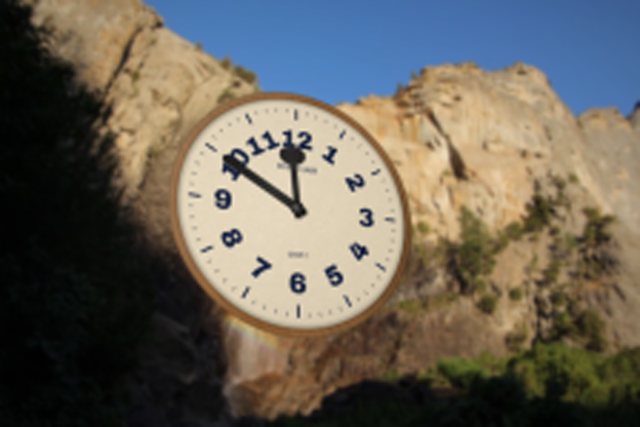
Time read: 11h50
